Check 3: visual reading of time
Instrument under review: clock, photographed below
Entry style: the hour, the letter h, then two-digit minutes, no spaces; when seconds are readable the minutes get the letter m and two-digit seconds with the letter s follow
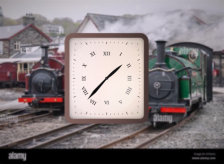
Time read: 1h37
